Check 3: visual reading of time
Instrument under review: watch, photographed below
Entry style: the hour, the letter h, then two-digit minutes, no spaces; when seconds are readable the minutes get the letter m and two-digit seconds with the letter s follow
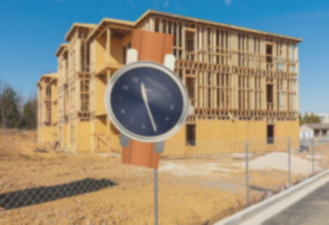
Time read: 11h26
